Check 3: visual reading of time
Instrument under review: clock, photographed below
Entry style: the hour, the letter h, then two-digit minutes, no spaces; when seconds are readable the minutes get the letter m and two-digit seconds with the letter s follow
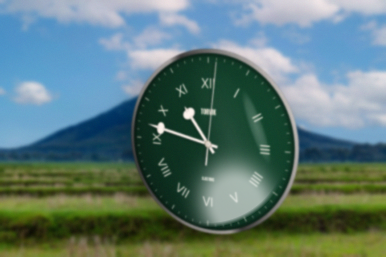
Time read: 10h47m01s
